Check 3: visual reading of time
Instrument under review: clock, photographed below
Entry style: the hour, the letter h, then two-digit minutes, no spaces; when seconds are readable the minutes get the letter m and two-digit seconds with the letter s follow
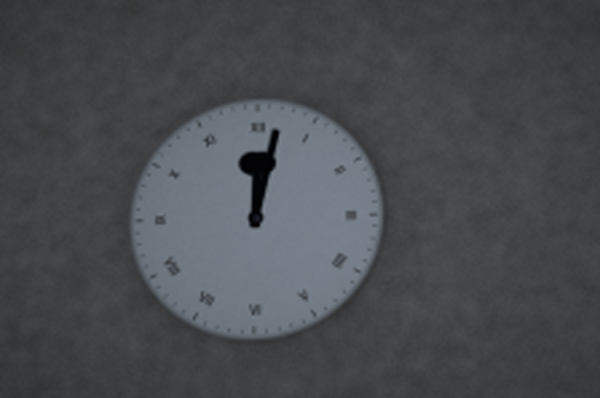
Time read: 12h02
